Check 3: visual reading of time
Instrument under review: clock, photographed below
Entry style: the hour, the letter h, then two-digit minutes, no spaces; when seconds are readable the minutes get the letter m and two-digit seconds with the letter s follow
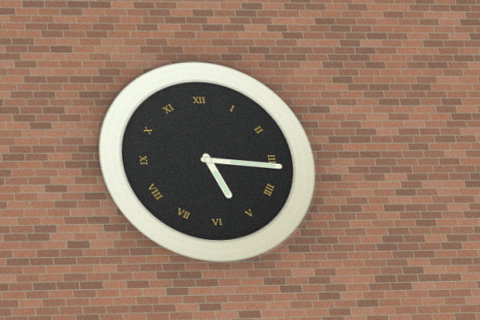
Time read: 5h16
